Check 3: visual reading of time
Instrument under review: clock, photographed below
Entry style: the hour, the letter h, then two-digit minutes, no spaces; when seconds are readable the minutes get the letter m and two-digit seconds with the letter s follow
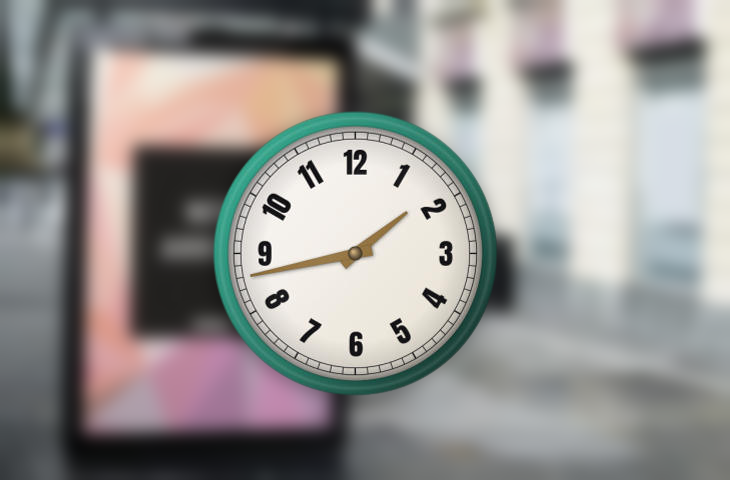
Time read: 1h43
